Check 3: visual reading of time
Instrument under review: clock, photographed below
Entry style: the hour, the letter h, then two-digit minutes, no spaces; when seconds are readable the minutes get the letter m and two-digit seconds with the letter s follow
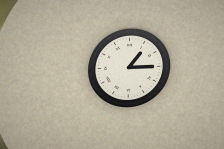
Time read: 1h15
